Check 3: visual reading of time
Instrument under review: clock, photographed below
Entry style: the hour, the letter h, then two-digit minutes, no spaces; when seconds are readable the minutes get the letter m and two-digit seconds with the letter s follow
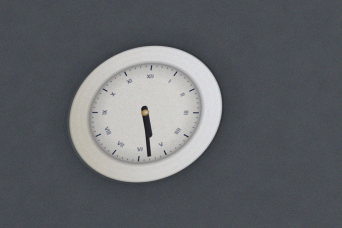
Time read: 5h28
